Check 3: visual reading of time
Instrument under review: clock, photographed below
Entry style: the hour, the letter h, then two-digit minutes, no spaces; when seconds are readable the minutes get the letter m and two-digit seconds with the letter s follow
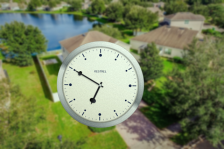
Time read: 6h50
